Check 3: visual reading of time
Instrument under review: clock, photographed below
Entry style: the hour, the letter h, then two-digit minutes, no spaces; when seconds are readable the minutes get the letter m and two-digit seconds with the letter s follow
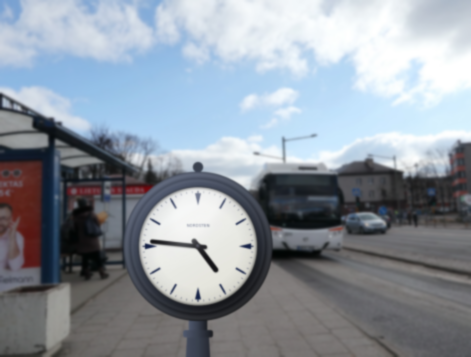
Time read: 4h46
